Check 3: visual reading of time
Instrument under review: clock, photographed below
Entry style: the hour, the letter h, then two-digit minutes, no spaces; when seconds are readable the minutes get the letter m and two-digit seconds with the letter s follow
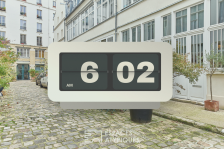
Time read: 6h02
